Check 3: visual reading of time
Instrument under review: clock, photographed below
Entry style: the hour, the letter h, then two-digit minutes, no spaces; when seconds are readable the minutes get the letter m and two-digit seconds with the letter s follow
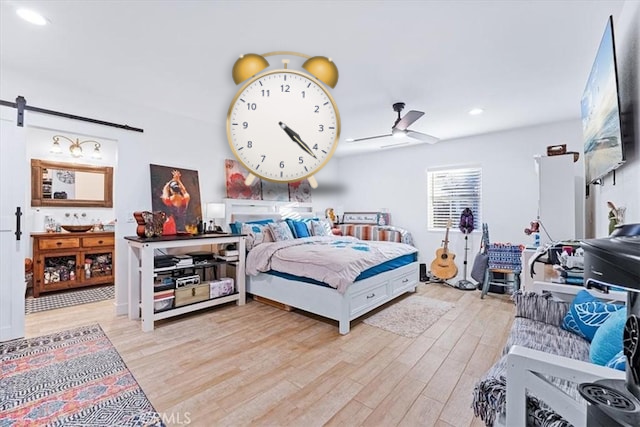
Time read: 4h22
